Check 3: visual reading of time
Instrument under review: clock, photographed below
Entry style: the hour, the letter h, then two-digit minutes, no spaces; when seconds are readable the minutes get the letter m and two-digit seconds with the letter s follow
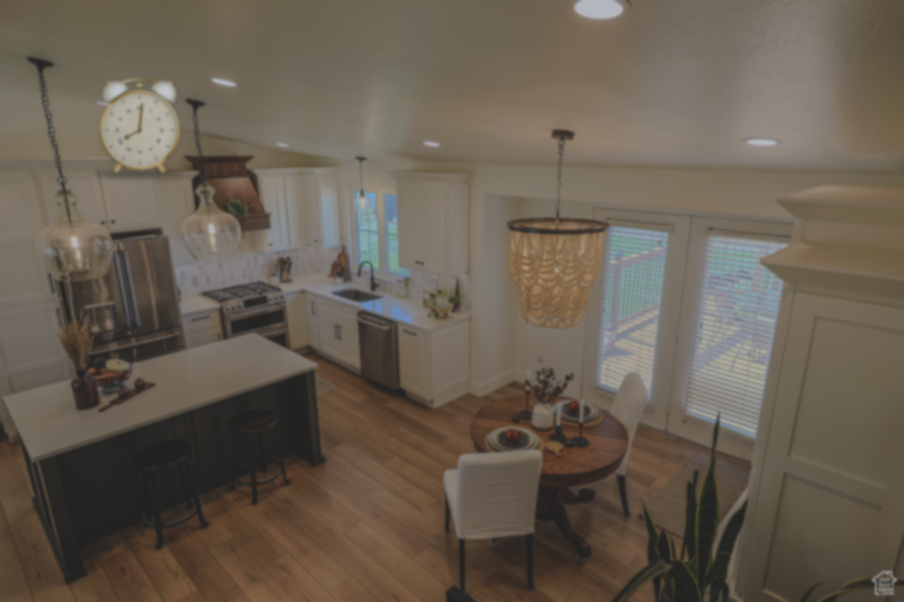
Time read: 8h01
